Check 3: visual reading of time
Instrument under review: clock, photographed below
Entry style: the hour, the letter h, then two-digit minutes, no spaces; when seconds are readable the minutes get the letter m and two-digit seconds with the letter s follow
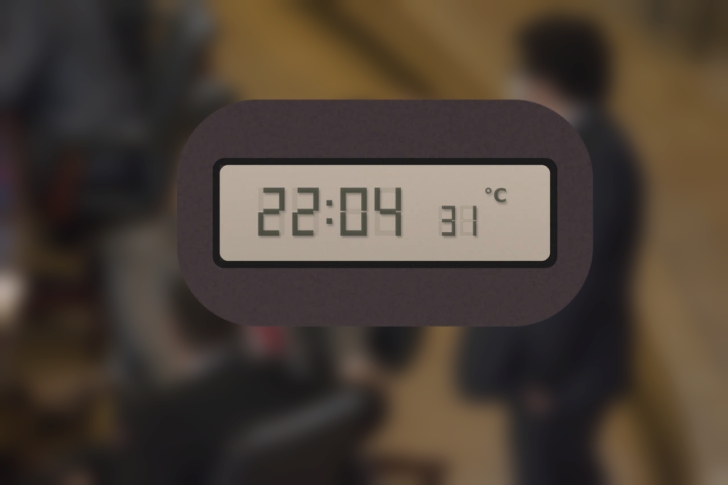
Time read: 22h04
